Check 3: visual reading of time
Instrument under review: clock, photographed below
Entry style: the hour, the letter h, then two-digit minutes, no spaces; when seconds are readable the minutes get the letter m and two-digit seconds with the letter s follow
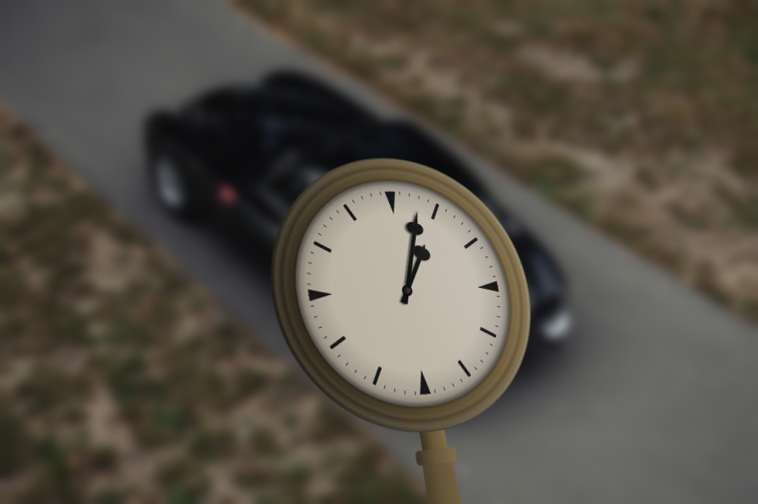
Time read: 1h03
